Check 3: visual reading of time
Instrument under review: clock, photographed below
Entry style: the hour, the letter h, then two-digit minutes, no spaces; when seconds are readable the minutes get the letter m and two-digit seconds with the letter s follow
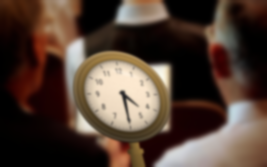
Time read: 4h30
